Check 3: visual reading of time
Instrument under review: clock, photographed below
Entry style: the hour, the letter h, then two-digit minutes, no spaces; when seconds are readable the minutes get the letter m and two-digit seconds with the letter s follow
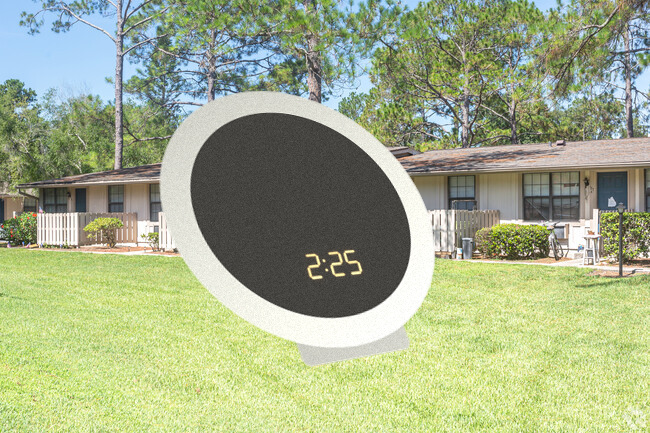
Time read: 2h25
